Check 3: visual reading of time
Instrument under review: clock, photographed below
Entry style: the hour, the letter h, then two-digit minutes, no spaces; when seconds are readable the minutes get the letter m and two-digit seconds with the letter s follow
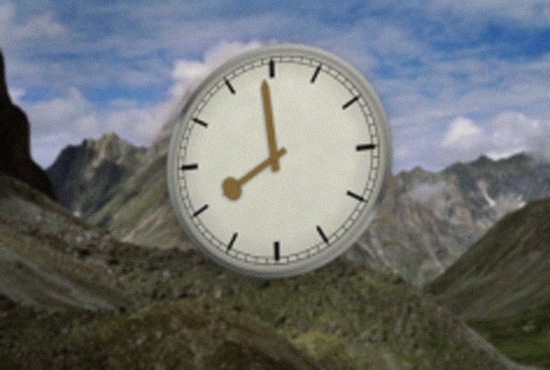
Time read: 7h59
